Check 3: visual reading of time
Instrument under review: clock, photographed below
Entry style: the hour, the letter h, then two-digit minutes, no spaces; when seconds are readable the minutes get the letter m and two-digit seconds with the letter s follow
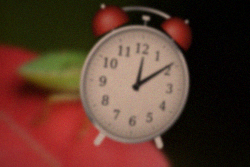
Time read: 12h09
